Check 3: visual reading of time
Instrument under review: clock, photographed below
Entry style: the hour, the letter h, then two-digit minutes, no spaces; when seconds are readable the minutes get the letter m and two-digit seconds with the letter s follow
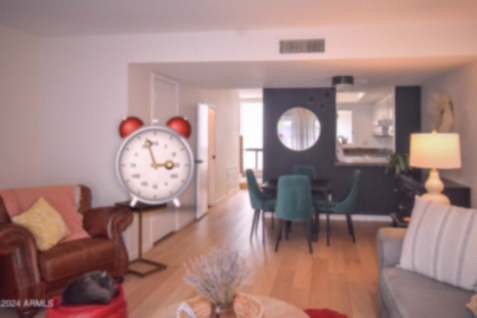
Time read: 2h57
